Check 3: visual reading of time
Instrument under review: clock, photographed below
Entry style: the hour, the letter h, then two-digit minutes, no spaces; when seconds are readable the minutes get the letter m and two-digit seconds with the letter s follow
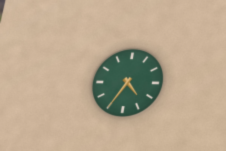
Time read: 4h35
